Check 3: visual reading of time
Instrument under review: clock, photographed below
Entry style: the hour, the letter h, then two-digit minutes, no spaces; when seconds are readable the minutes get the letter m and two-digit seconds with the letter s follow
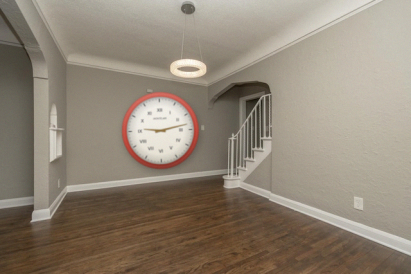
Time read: 9h13
